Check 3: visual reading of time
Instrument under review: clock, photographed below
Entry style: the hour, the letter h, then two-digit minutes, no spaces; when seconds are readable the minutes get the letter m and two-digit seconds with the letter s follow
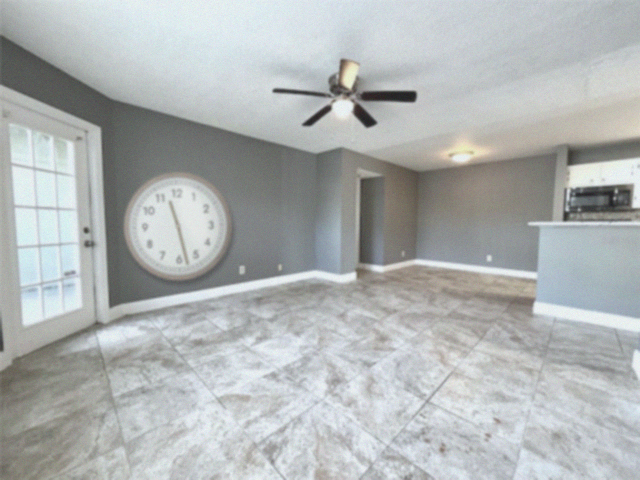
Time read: 11h28
